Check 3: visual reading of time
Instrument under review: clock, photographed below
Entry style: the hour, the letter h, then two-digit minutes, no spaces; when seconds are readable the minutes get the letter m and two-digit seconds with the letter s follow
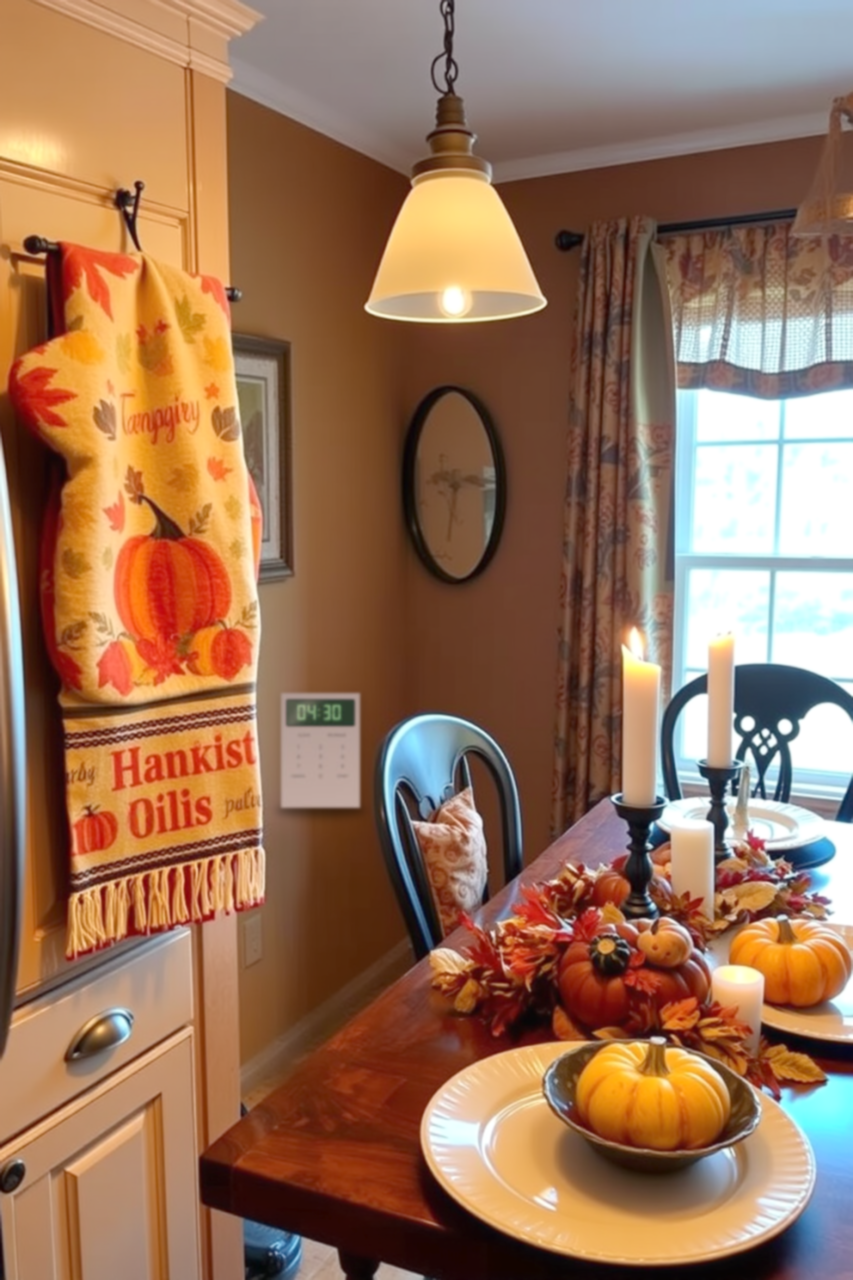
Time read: 4h30
